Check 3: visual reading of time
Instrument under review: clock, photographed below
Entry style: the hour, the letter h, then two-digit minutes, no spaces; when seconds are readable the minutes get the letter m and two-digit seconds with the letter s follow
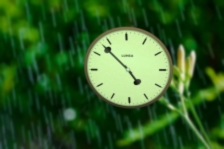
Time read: 4h53
